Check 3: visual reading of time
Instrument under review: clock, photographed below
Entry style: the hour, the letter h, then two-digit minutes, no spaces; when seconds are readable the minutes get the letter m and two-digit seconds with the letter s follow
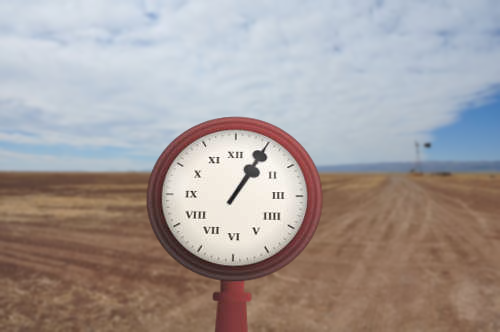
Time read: 1h05
